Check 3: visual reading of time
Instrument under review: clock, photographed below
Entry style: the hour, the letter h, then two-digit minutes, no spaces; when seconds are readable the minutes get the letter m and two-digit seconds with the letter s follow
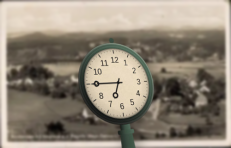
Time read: 6h45
